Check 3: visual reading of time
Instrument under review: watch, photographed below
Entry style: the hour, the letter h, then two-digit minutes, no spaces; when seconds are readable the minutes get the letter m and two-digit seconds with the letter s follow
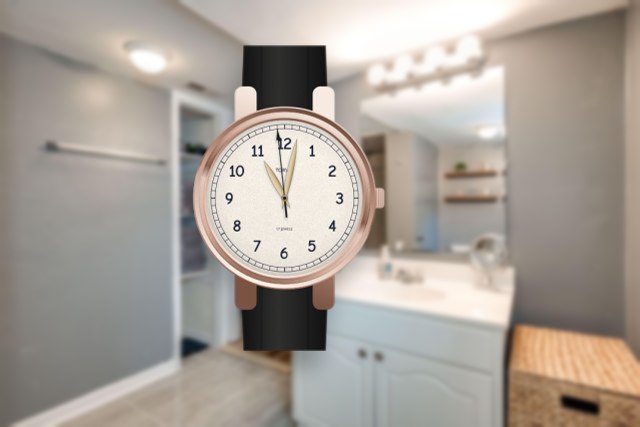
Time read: 11h01m59s
